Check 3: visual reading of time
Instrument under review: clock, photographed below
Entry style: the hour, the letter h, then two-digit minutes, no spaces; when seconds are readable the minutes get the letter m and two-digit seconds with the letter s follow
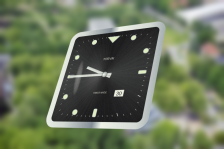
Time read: 9h45
